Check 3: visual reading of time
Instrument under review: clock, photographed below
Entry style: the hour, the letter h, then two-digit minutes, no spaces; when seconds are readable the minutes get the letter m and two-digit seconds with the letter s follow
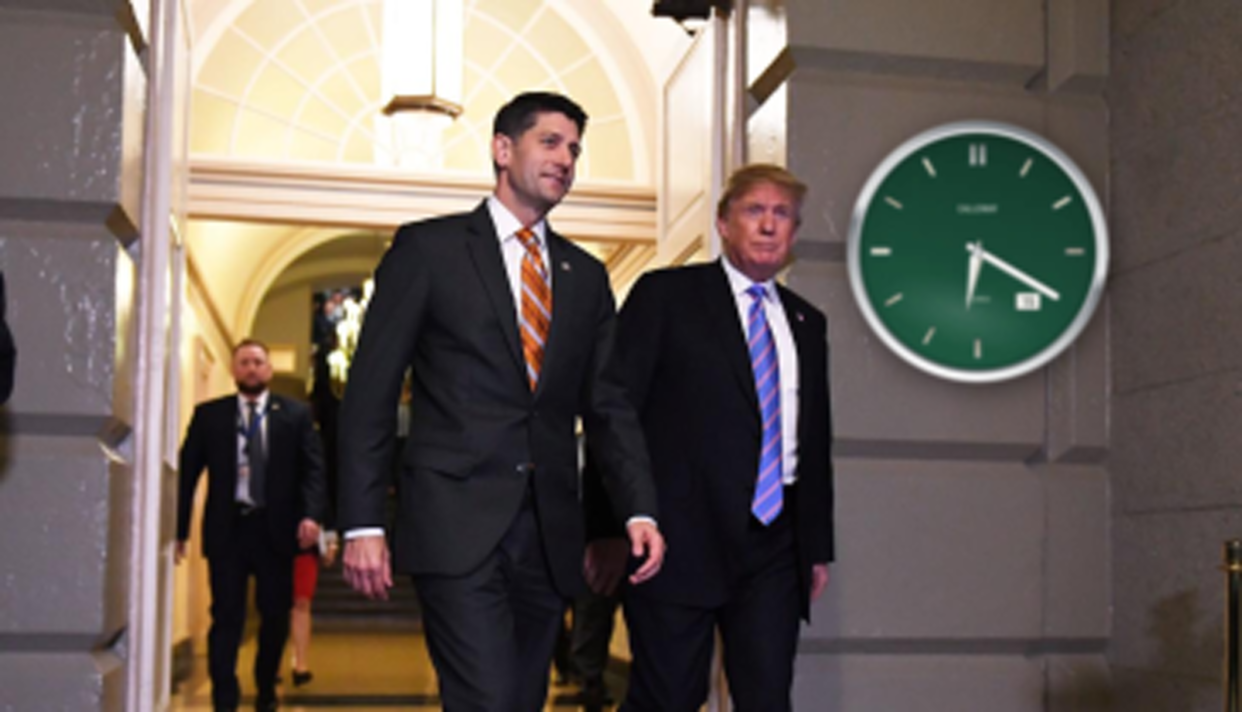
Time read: 6h20
